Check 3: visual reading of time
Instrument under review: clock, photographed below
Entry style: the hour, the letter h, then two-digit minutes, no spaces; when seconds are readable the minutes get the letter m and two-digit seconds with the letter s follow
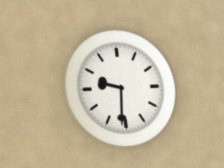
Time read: 9h31
